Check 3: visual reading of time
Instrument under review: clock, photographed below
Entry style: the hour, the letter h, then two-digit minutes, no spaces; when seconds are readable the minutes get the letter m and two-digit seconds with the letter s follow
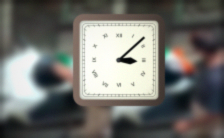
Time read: 3h08
